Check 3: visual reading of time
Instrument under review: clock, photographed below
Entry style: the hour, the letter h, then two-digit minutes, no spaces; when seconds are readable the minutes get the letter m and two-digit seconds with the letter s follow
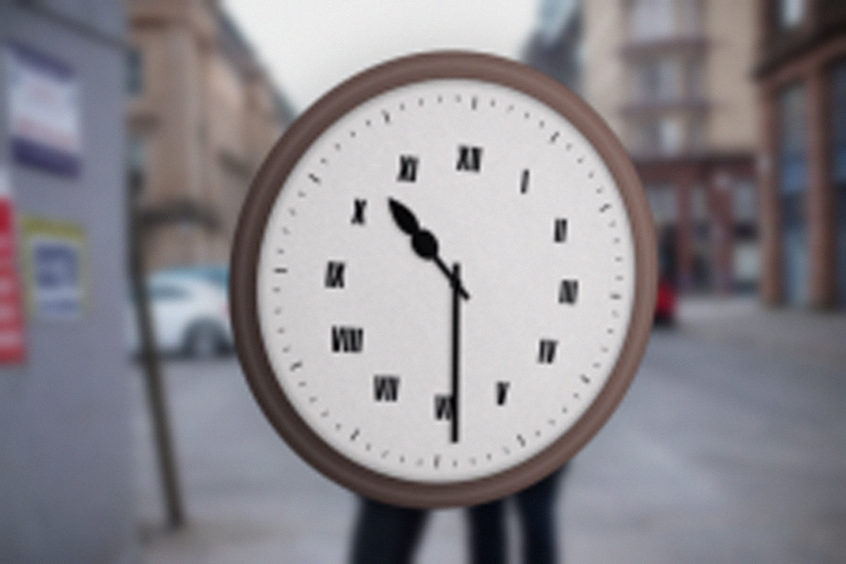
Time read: 10h29
